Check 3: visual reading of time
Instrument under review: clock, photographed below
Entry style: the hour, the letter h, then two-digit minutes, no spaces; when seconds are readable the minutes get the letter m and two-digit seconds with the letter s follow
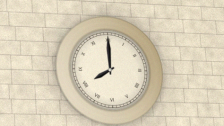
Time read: 8h00
